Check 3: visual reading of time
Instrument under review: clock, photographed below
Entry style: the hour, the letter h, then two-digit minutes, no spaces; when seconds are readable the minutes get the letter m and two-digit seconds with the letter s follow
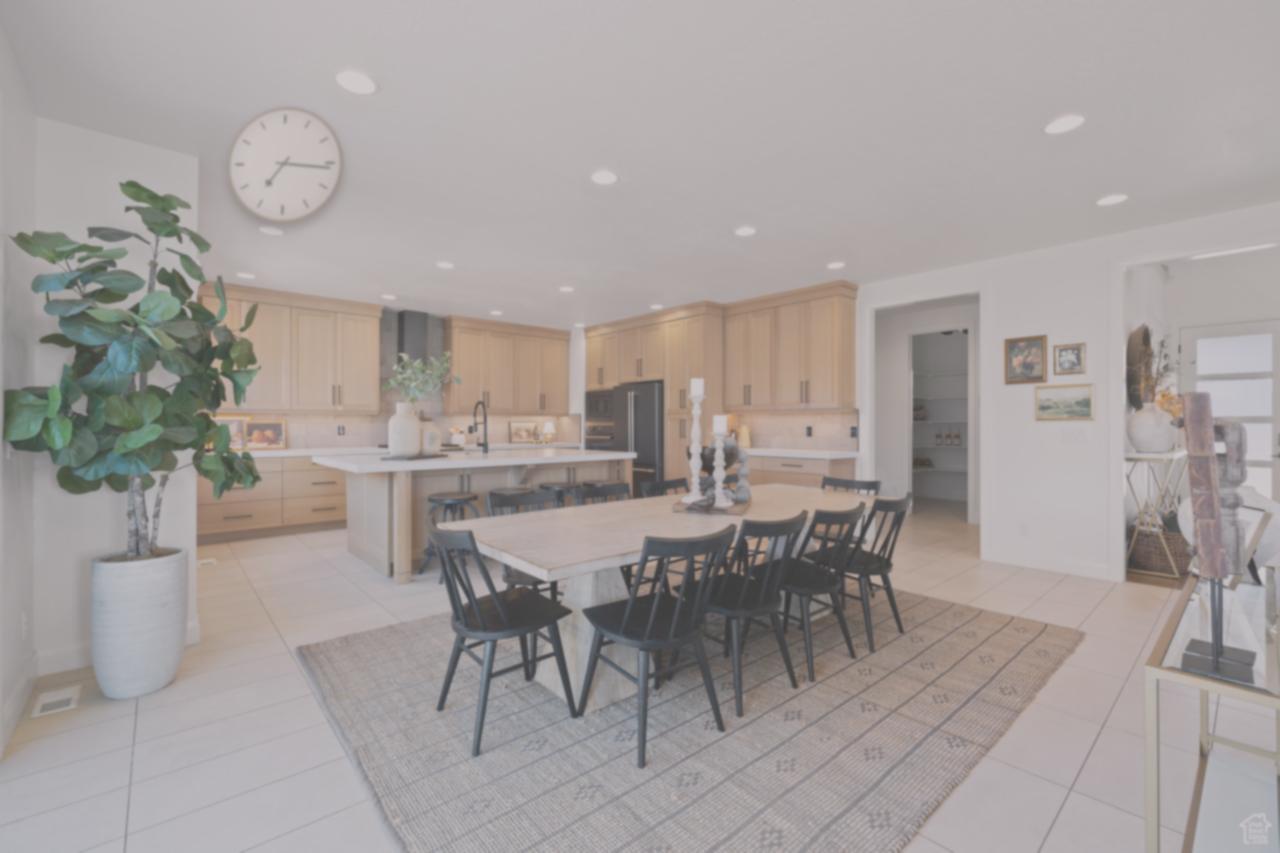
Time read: 7h16
